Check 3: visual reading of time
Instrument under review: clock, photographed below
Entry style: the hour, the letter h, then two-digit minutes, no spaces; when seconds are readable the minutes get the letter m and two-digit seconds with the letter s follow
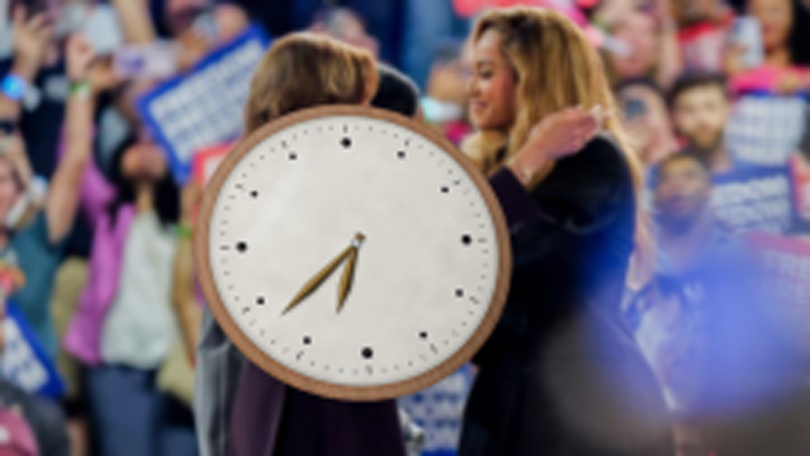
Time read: 6h38
